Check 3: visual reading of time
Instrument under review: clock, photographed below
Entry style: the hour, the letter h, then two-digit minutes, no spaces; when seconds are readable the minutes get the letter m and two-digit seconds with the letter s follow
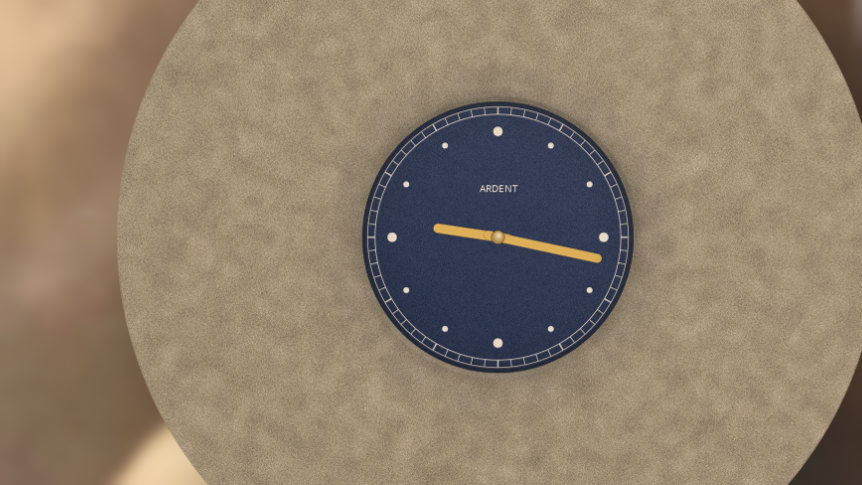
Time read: 9h17
